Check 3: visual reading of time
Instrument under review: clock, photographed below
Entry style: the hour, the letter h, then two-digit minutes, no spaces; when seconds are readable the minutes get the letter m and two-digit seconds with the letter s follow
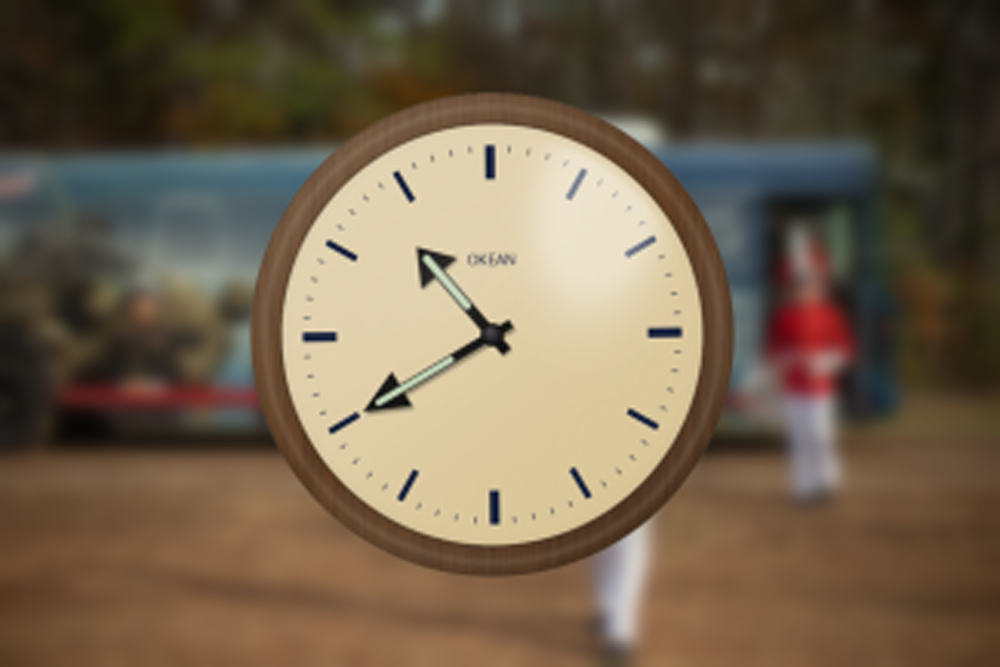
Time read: 10h40
